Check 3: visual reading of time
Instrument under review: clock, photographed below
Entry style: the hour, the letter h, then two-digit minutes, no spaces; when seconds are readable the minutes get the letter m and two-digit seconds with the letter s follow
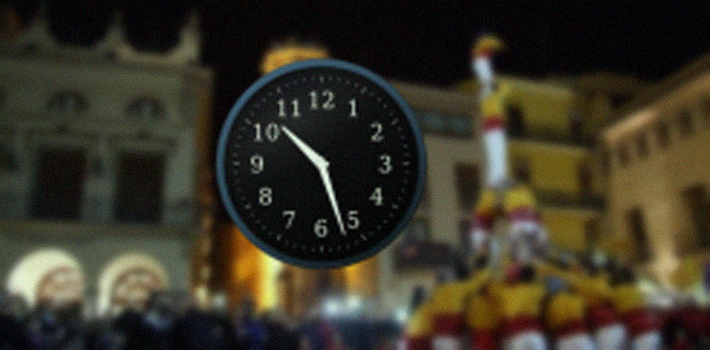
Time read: 10h27
